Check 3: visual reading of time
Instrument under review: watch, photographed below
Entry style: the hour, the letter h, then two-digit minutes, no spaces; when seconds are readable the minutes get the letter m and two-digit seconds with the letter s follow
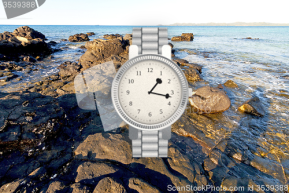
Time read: 1h17
